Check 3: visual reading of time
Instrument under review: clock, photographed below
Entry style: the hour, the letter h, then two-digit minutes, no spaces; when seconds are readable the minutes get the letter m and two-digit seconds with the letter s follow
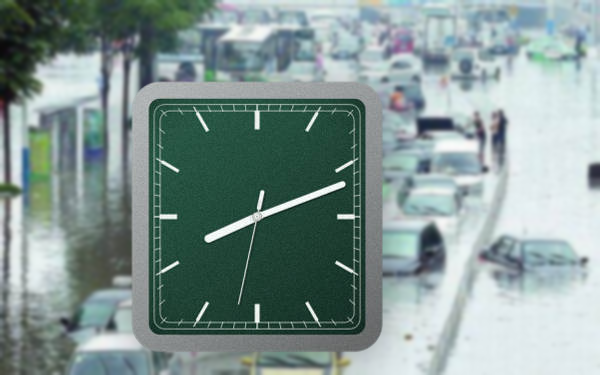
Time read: 8h11m32s
